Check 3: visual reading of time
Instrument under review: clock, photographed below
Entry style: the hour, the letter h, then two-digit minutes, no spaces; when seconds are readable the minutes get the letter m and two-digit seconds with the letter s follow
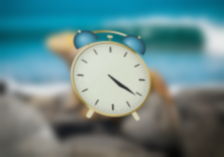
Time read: 4h21
